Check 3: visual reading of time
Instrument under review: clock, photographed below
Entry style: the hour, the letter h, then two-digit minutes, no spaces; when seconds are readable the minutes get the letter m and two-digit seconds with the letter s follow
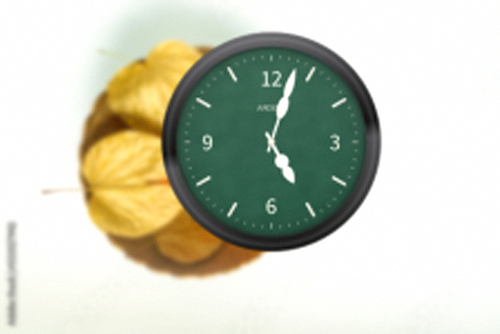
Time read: 5h03
